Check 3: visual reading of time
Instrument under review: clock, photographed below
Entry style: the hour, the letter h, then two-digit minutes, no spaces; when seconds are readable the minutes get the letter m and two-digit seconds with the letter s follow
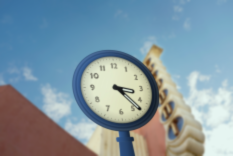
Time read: 3h23
